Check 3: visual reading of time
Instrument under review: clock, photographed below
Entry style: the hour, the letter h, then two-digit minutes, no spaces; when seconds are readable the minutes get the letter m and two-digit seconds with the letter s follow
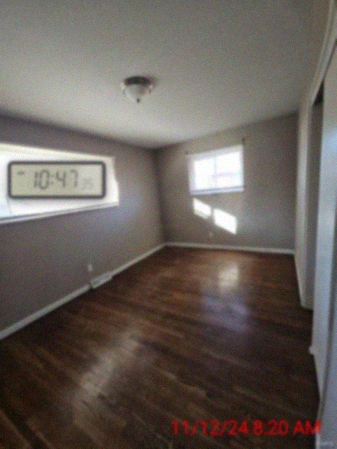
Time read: 10h47
